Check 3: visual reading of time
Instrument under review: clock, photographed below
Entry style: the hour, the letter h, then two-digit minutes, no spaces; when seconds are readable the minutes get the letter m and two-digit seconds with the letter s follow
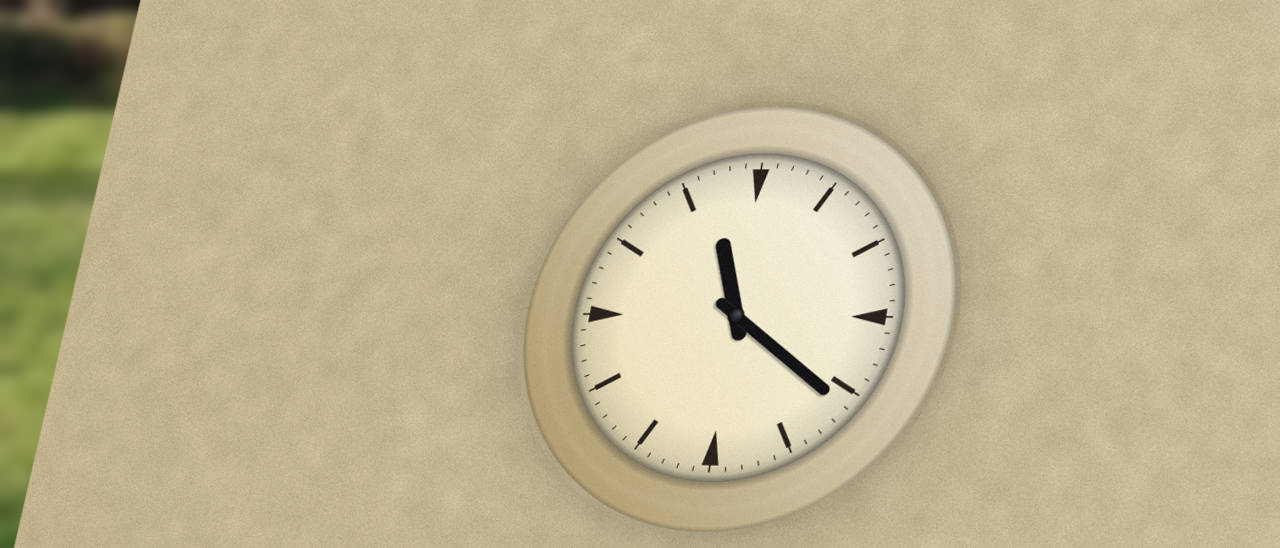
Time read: 11h21
